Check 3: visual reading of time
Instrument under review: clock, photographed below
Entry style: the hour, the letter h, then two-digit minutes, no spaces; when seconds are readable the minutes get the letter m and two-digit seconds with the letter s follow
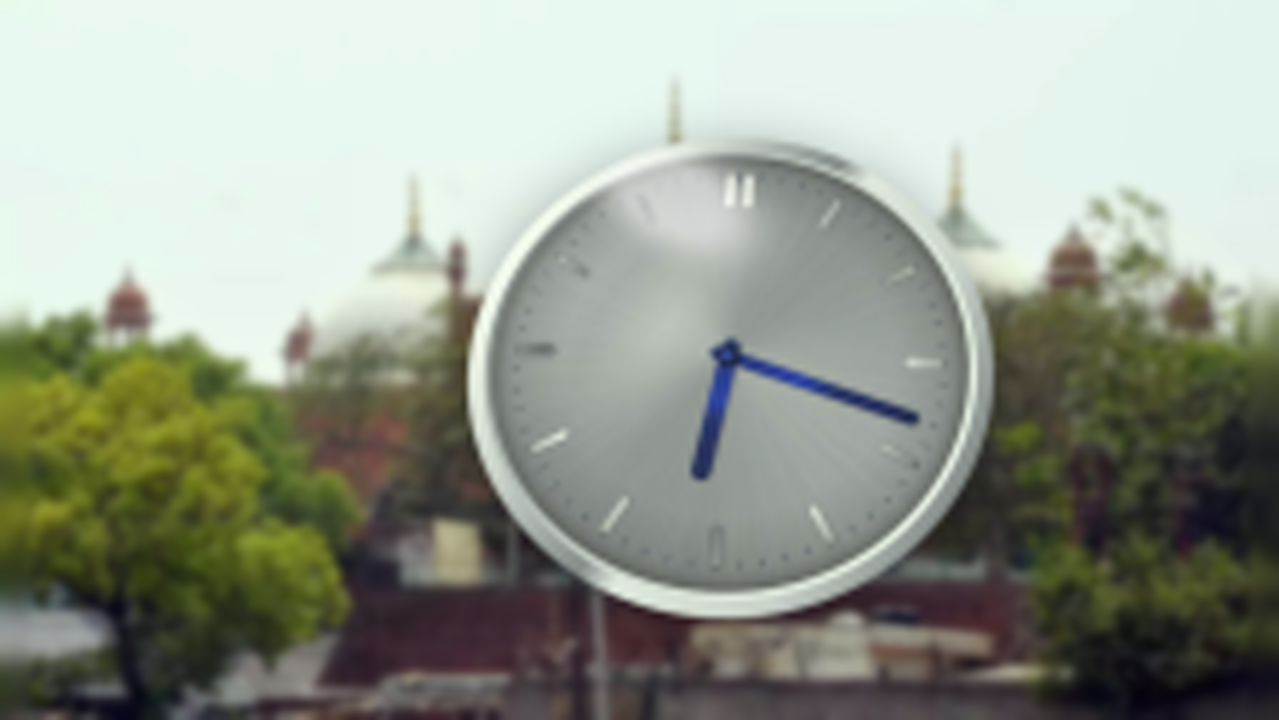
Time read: 6h18
